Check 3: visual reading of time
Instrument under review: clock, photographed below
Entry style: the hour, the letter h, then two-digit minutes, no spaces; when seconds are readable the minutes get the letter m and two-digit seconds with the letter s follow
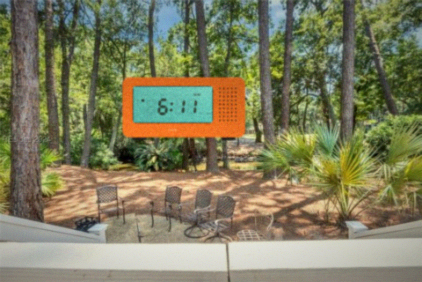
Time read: 6h11
